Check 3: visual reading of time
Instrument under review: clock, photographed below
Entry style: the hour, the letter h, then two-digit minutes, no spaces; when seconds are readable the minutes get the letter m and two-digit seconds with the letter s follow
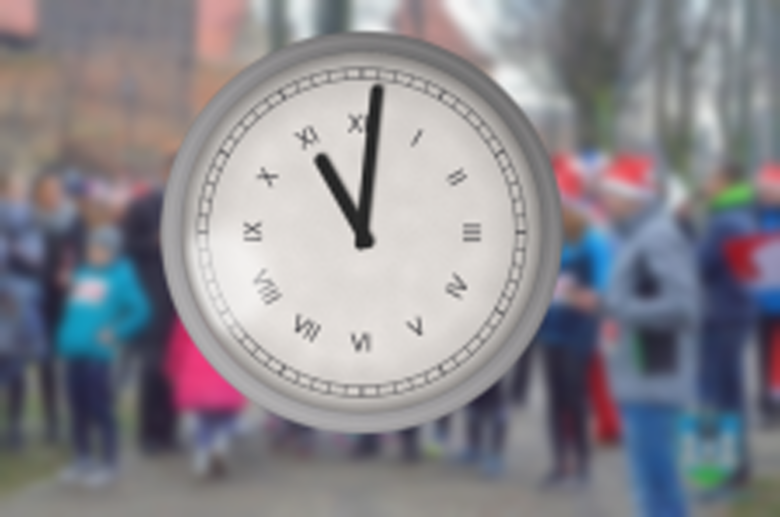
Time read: 11h01
